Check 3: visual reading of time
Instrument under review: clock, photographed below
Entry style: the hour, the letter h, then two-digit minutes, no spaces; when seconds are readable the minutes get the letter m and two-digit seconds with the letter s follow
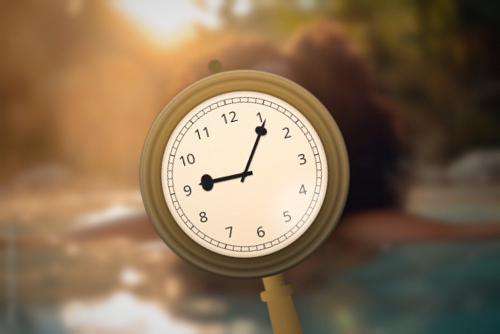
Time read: 9h06
